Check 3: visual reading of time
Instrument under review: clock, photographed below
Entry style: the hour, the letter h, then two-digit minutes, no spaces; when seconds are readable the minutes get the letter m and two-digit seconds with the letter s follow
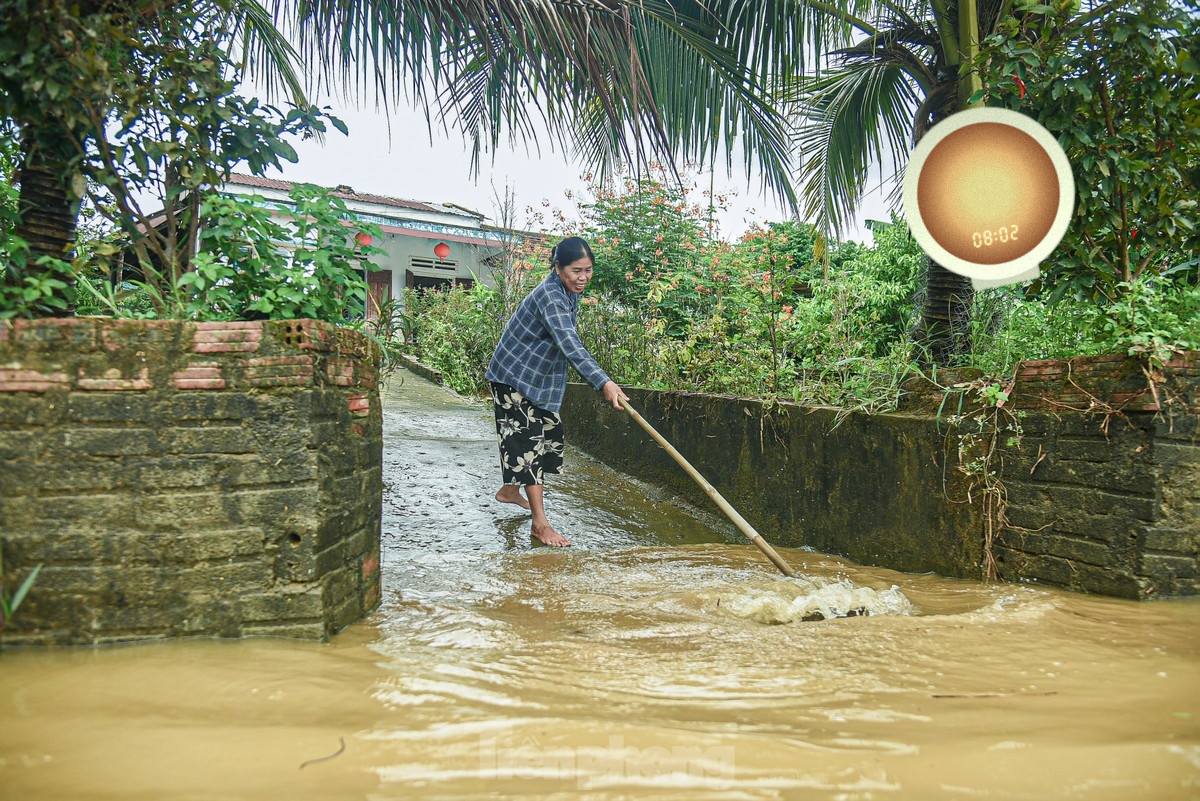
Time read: 8h02
